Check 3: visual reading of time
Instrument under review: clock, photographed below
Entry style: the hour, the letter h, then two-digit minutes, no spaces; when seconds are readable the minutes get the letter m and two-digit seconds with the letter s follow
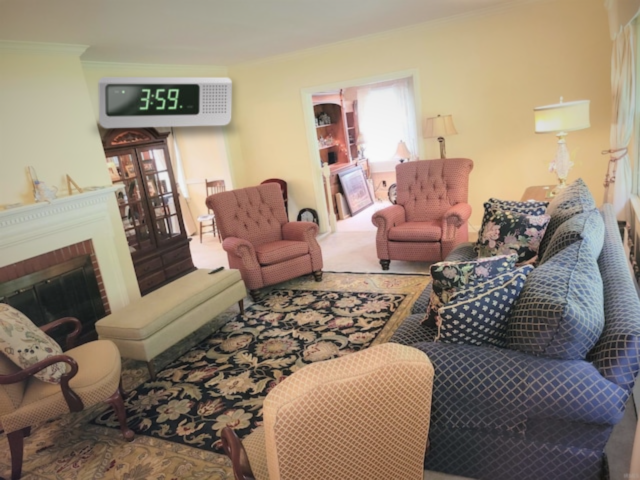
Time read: 3h59
